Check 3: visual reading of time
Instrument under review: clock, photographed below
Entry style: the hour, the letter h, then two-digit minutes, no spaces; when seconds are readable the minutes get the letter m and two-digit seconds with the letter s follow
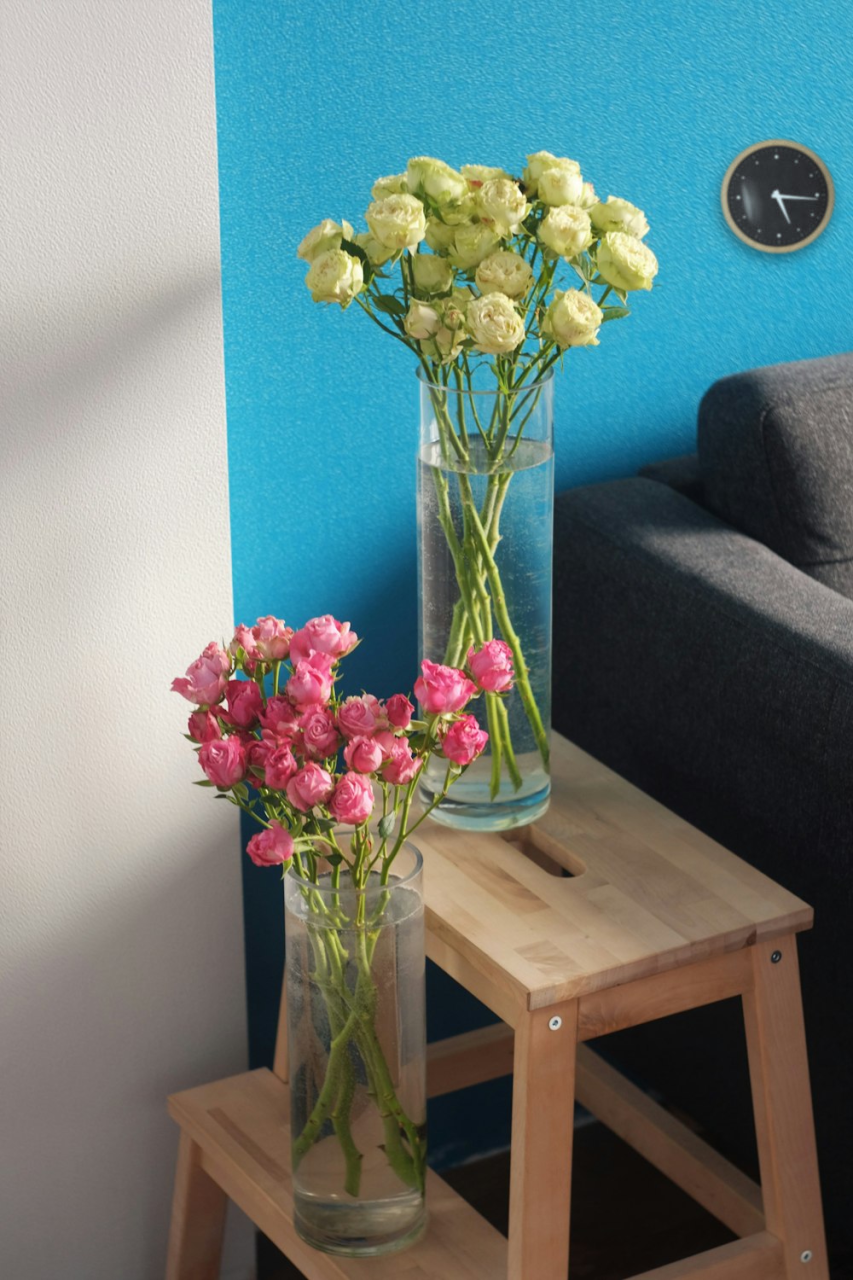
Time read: 5h16
